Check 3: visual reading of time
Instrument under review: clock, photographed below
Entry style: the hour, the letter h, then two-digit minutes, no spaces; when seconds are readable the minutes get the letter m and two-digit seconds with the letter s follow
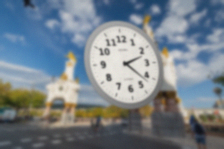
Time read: 2h22
